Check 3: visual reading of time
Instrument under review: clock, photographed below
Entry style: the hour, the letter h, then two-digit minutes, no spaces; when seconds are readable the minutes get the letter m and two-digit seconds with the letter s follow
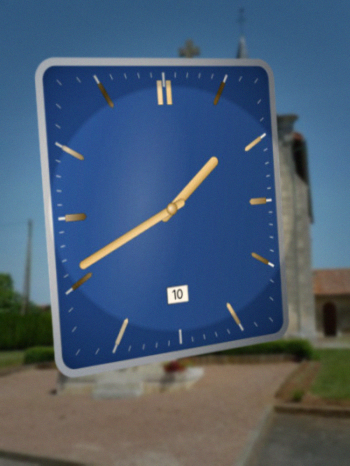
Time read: 1h41
